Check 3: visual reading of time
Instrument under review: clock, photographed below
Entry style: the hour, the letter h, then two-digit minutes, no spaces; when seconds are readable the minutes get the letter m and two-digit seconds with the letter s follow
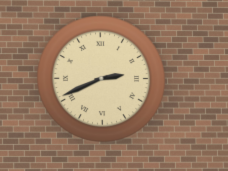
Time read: 2h41
